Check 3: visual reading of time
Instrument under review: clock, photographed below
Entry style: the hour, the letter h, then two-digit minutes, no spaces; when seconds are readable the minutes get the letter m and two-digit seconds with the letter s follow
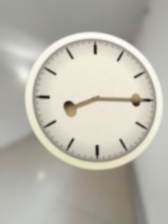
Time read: 8h15
